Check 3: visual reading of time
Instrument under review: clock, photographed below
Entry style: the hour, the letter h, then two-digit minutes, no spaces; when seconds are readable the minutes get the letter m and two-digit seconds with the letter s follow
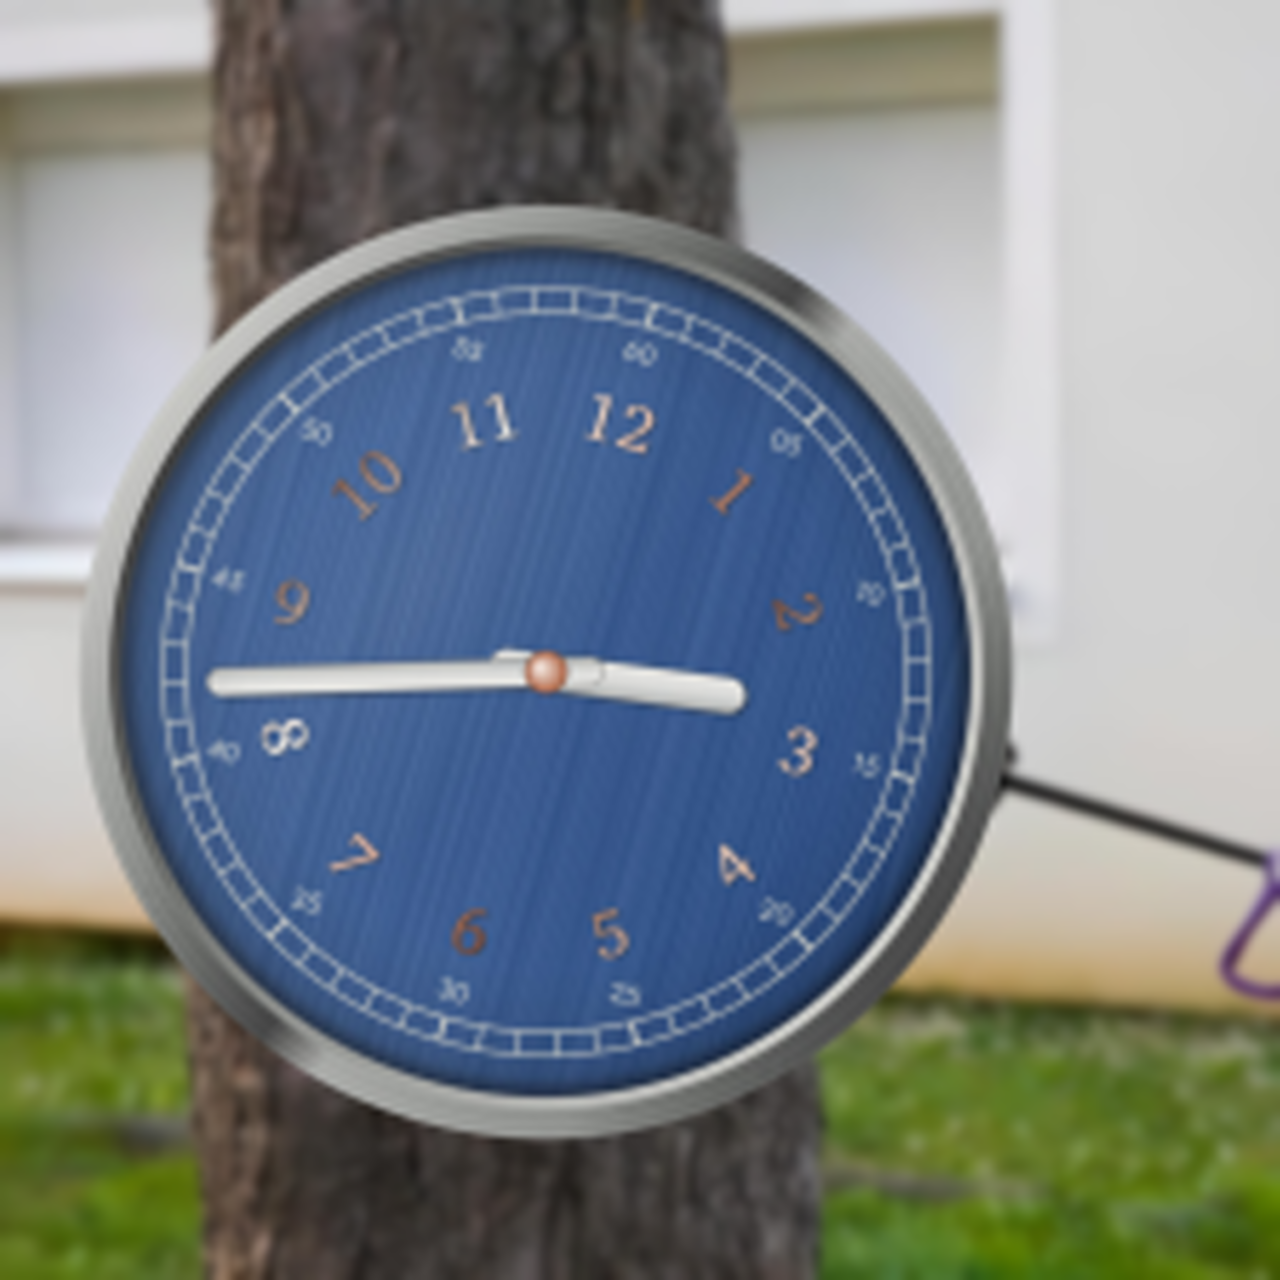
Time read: 2h42
